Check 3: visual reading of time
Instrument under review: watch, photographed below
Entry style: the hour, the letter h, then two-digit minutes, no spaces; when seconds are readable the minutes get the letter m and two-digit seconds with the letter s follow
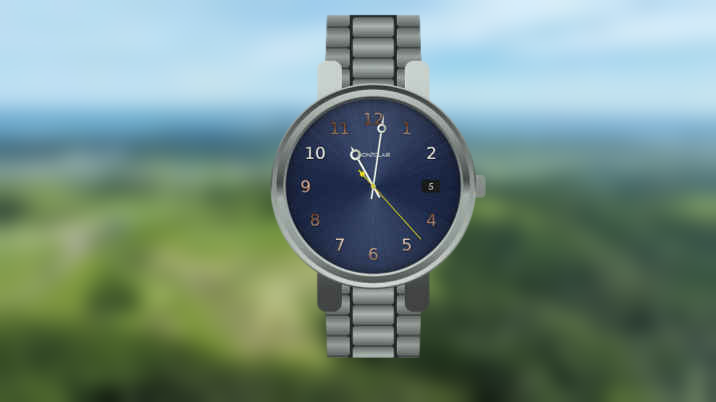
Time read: 11h01m23s
